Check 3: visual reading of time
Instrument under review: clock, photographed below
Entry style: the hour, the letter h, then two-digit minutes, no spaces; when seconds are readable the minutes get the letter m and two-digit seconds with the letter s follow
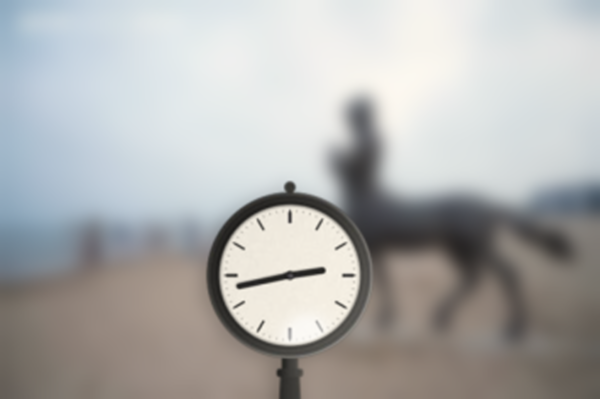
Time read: 2h43
